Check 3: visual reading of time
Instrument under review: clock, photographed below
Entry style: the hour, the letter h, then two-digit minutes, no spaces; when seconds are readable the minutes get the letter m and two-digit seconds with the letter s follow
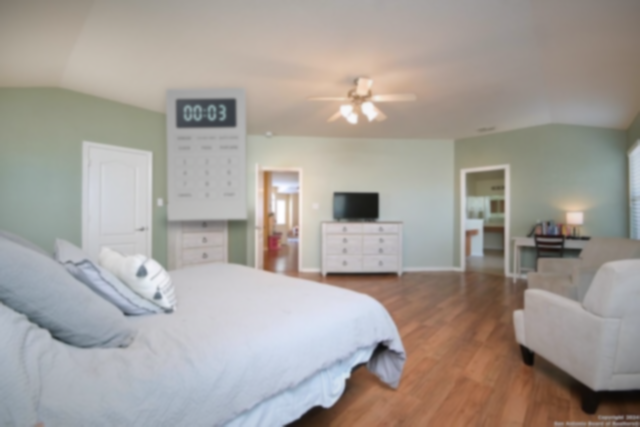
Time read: 0h03
